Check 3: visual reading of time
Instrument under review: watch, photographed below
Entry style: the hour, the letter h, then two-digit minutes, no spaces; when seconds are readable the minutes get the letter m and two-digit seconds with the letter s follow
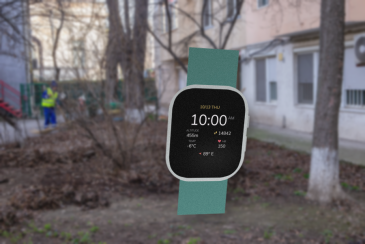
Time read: 10h00
